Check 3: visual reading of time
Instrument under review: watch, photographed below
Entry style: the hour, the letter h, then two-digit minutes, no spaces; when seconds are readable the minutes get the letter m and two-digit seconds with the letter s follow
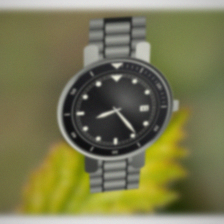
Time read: 8h24
